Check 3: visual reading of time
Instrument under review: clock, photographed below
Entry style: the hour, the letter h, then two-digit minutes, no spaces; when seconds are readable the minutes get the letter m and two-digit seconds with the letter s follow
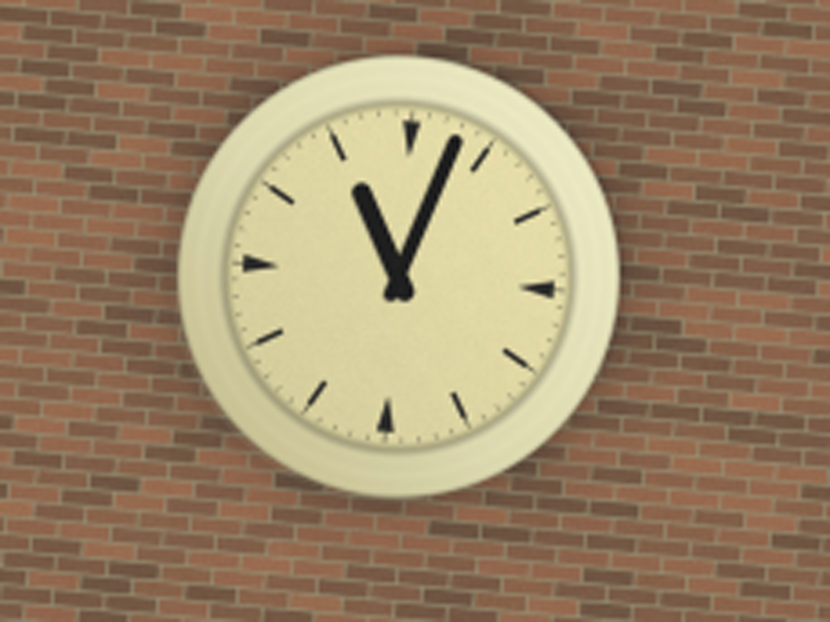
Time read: 11h03
